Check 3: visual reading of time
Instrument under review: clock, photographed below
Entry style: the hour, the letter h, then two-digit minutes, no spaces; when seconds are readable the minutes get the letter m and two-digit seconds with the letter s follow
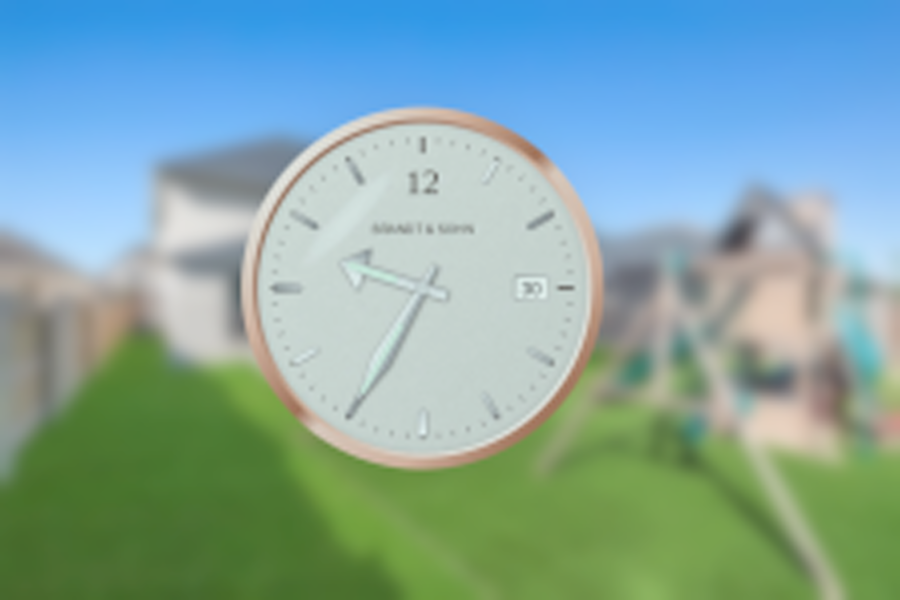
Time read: 9h35
